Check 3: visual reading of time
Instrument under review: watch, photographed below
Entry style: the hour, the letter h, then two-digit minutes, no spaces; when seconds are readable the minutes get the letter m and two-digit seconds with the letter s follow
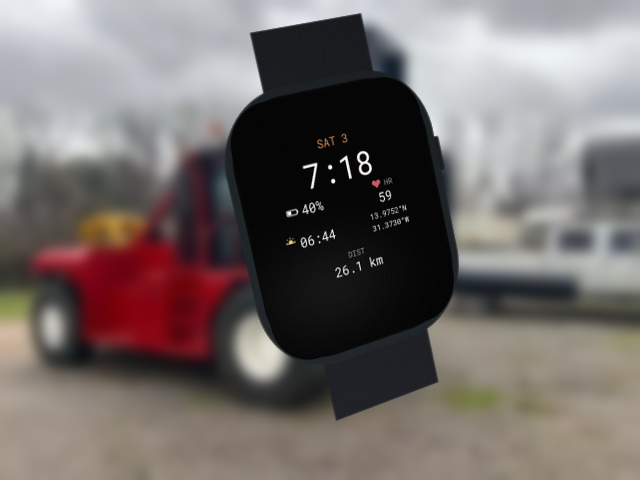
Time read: 7h18
